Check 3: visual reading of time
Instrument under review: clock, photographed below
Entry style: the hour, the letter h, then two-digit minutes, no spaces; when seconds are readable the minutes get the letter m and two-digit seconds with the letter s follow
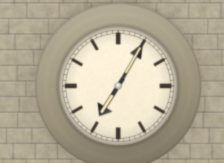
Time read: 7h05
